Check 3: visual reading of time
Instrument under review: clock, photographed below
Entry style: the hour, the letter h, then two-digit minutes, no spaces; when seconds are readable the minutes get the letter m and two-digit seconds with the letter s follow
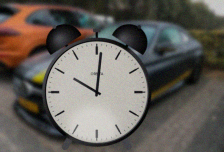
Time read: 10h01
